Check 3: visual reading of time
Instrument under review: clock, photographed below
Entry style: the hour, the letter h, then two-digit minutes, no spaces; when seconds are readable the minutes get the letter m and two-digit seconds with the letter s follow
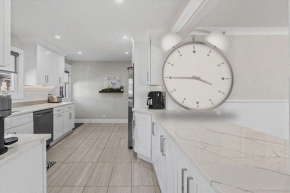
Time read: 3h45
